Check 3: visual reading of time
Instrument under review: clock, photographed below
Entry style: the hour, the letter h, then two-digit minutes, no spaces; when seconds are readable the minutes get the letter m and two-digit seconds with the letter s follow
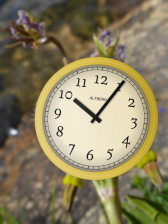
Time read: 10h05
